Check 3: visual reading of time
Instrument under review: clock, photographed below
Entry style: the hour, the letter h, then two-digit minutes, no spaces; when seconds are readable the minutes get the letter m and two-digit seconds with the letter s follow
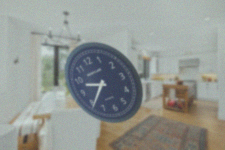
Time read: 9h39
